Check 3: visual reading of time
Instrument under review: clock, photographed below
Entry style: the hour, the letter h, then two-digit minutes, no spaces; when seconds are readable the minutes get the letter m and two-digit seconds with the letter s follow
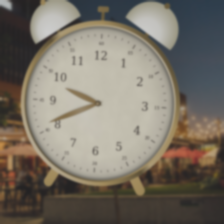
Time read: 9h41
